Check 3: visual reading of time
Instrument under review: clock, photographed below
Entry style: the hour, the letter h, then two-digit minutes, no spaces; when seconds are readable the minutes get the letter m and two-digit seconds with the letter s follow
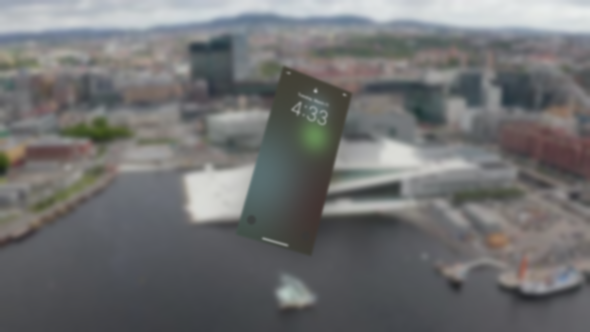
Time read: 4h33
